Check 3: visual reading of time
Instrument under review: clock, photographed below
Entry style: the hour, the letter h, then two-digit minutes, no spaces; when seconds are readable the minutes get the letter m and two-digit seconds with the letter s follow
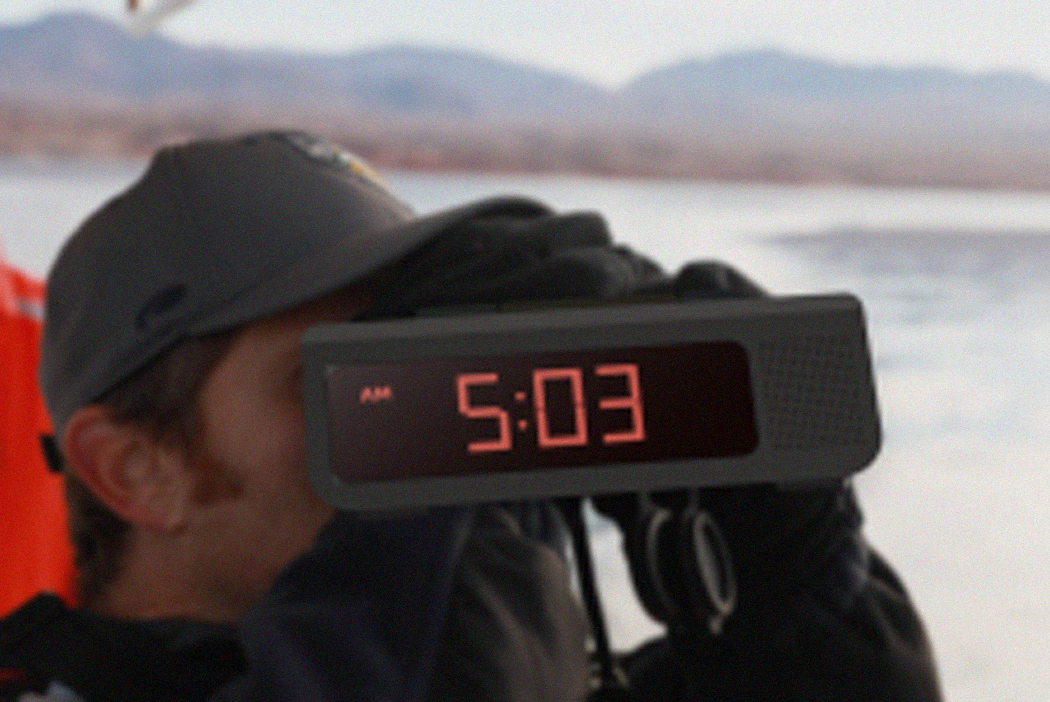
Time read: 5h03
